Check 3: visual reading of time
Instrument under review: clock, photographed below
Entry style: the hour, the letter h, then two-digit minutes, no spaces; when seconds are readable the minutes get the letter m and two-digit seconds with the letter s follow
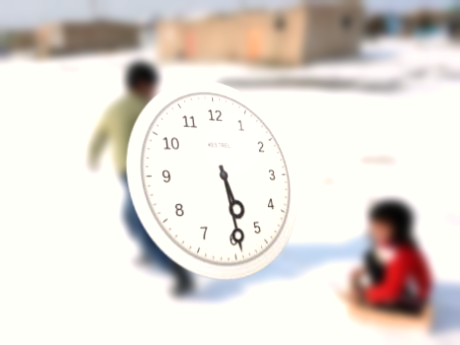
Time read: 5h29
